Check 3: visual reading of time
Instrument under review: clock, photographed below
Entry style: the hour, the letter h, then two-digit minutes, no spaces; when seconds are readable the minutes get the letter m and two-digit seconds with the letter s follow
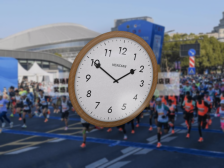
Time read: 1h50
